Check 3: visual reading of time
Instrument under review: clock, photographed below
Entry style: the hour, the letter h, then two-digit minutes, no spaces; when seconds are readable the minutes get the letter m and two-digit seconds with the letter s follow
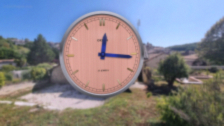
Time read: 12h16
